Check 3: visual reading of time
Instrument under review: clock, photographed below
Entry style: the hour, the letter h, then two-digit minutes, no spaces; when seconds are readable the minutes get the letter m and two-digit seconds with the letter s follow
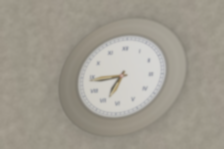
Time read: 6h44
